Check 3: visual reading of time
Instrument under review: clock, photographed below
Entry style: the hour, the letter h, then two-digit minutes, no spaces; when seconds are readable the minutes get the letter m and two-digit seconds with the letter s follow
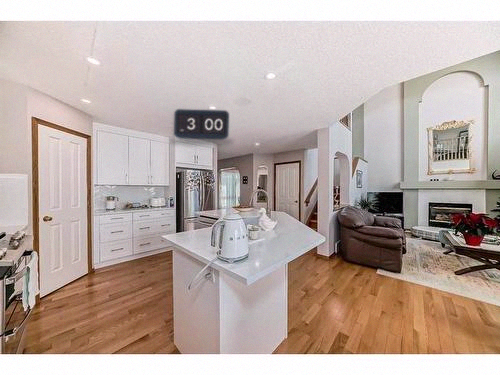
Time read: 3h00
